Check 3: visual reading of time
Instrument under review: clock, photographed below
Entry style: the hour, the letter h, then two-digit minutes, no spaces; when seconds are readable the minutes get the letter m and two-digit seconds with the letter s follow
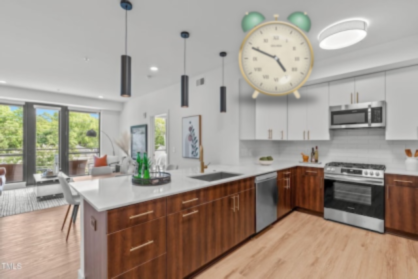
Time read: 4h49
